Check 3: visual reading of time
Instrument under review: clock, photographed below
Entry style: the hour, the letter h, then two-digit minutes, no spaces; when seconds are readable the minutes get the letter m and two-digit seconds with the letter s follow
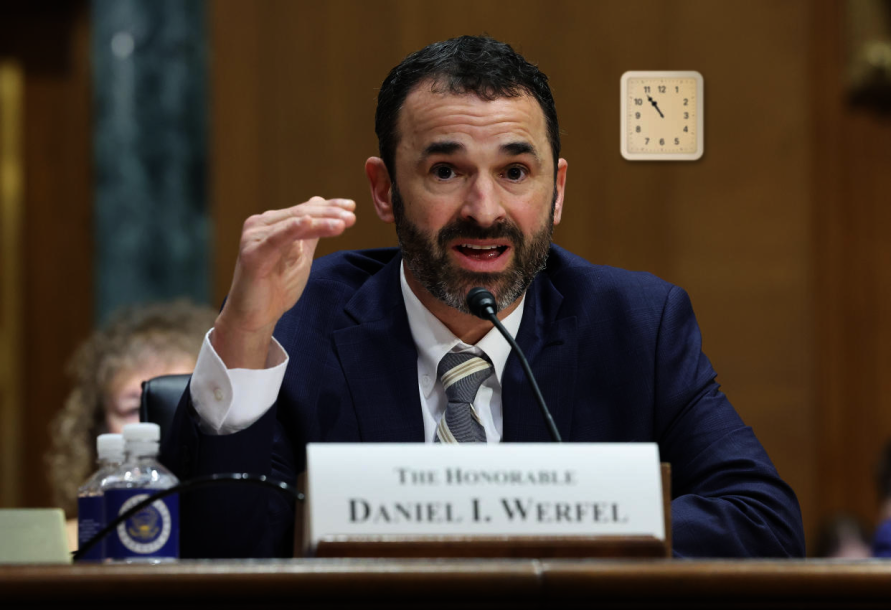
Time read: 10h54
